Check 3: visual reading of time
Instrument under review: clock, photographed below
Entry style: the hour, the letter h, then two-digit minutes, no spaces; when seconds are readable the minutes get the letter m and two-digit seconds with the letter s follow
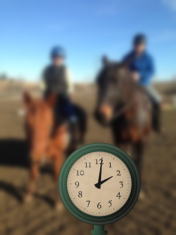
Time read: 2h01
